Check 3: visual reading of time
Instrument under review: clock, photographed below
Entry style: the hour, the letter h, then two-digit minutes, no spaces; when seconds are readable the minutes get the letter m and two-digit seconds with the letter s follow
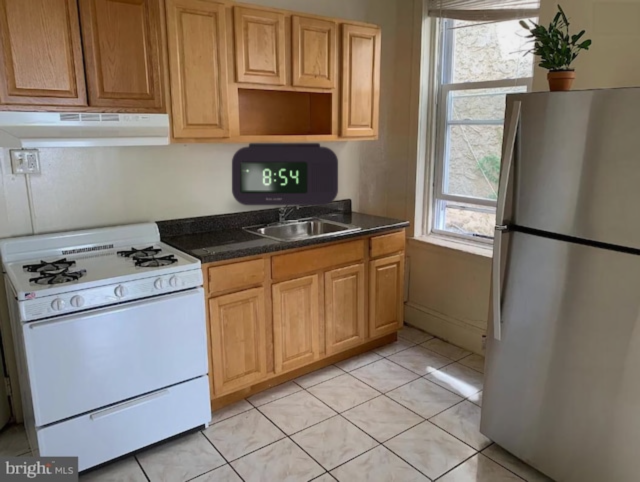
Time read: 8h54
